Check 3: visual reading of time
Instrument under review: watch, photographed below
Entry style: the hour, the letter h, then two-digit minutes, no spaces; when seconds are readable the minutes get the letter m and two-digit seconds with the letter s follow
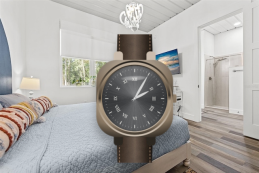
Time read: 2h05
